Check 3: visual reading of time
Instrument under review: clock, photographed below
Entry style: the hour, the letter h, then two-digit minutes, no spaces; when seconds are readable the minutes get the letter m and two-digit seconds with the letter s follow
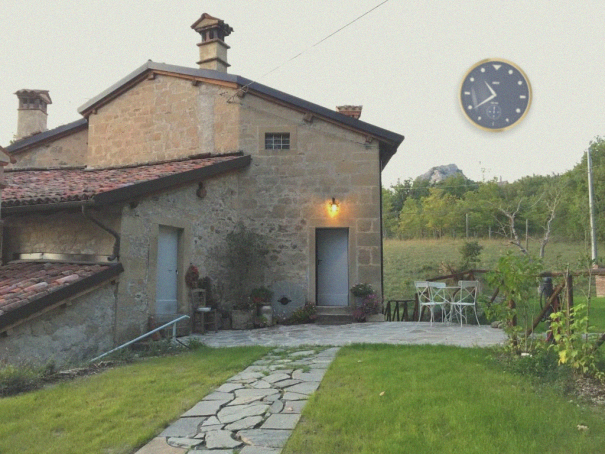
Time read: 10h39
